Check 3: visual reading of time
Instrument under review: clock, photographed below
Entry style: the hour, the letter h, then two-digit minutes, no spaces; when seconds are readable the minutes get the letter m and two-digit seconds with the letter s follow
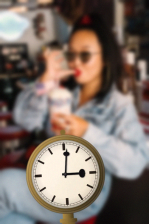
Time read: 3h01
